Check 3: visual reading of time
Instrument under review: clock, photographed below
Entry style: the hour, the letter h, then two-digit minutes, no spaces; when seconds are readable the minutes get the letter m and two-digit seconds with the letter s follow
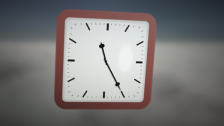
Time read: 11h25
